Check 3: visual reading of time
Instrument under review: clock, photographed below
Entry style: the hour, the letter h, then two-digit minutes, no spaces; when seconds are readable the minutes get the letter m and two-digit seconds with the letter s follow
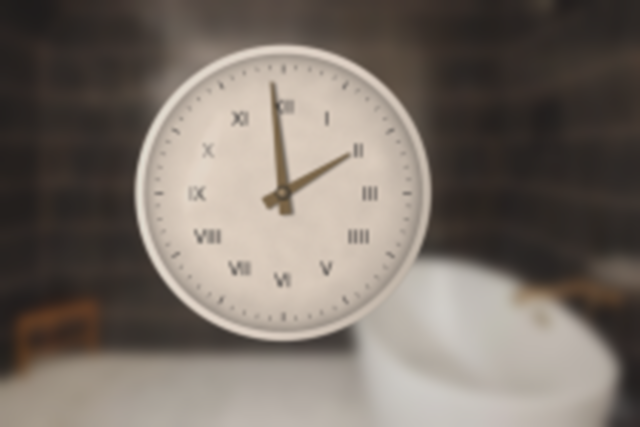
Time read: 1h59
